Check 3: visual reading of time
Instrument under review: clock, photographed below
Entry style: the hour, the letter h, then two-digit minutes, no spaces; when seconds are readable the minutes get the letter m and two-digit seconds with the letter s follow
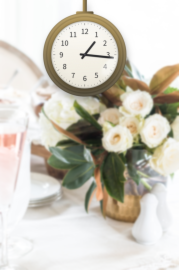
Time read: 1h16
